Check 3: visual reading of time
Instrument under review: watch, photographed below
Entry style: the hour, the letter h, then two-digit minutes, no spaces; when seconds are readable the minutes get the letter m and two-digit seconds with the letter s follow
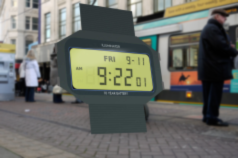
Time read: 9h22
